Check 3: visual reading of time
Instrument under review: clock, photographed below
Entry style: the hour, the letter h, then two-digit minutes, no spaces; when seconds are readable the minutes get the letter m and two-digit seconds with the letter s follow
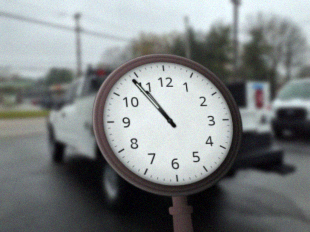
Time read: 10h54
